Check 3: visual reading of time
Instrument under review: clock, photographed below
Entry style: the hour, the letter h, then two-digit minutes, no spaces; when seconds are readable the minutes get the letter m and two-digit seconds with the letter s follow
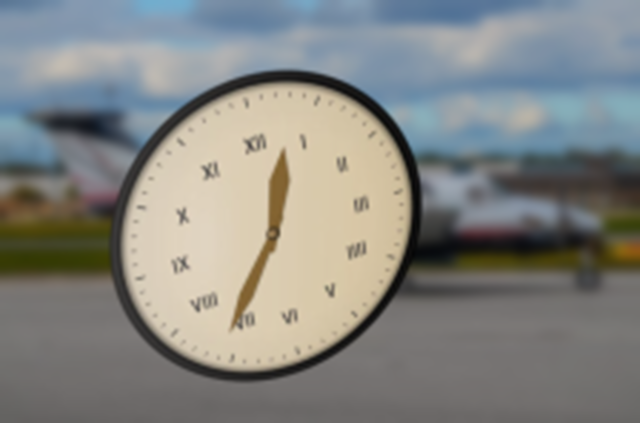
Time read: 12h36
